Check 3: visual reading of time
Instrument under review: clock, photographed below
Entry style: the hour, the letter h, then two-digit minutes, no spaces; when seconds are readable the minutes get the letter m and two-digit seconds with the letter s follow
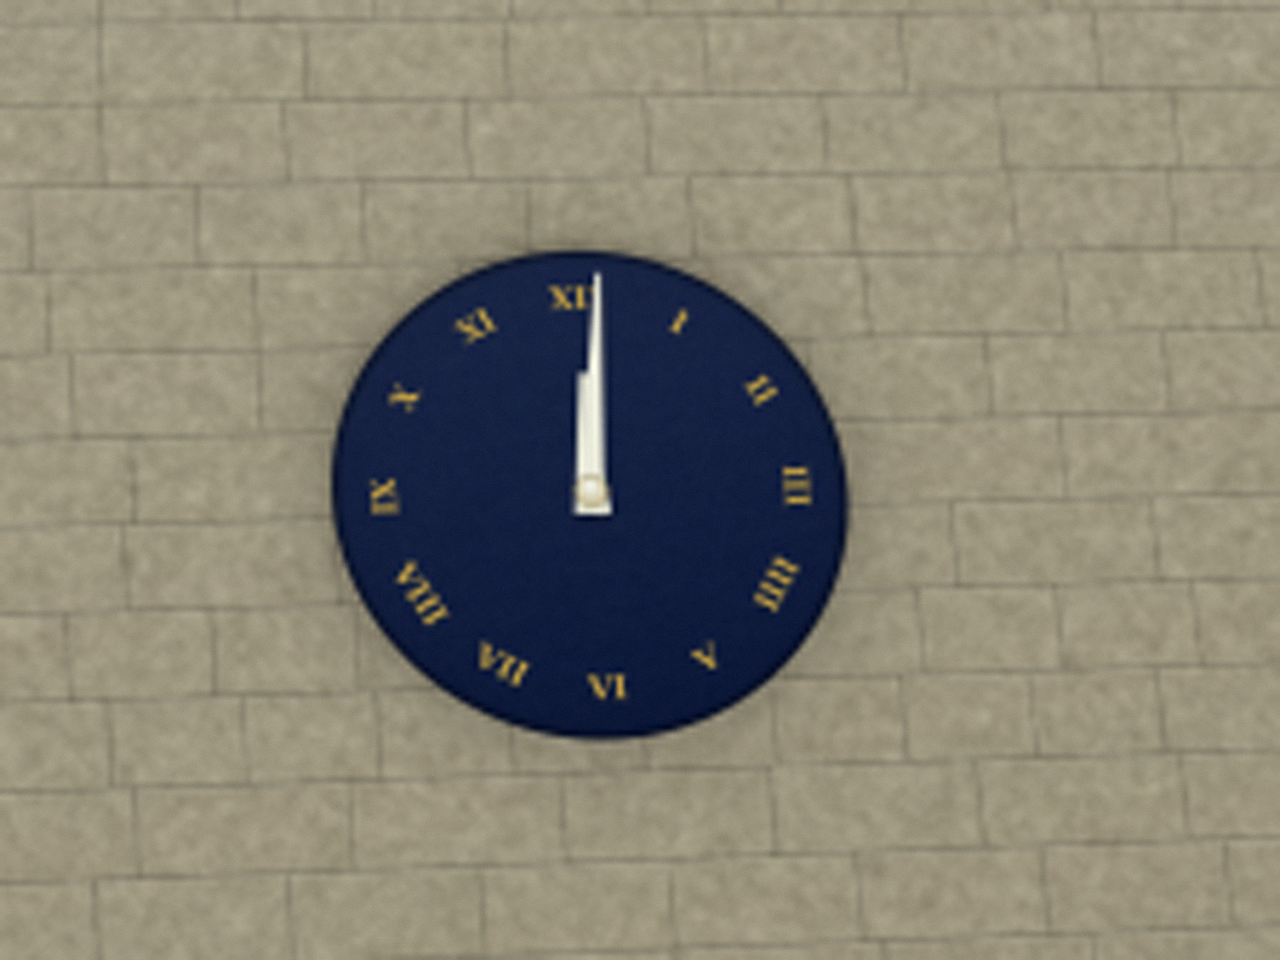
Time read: 12h01
